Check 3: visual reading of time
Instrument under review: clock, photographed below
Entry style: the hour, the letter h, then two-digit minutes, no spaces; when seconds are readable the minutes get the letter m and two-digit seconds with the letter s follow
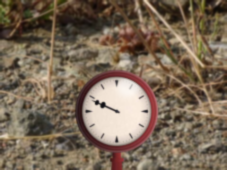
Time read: 9h49
